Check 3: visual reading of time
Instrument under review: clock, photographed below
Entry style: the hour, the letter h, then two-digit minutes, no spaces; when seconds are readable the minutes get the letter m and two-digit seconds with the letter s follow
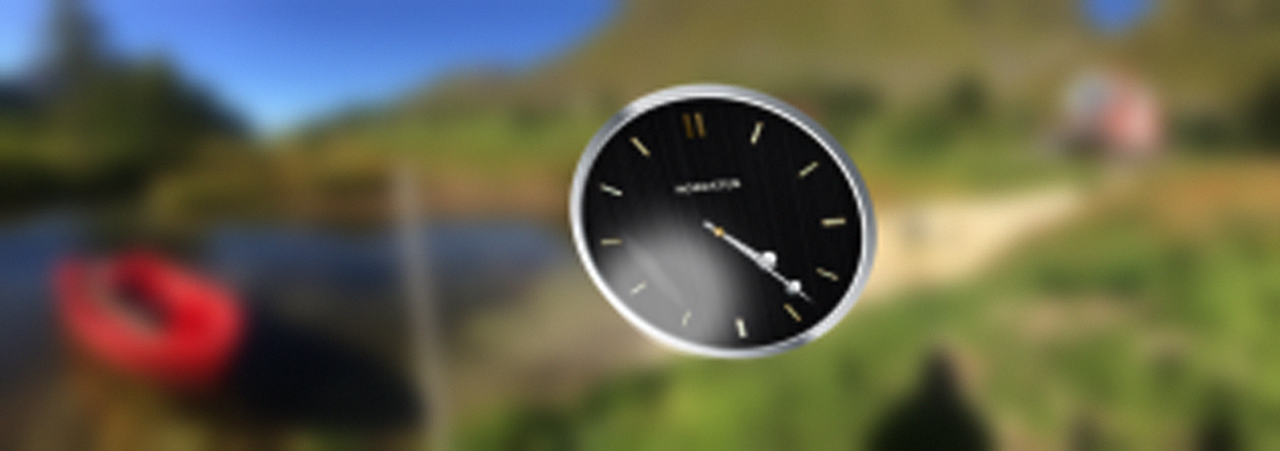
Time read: 4h23
